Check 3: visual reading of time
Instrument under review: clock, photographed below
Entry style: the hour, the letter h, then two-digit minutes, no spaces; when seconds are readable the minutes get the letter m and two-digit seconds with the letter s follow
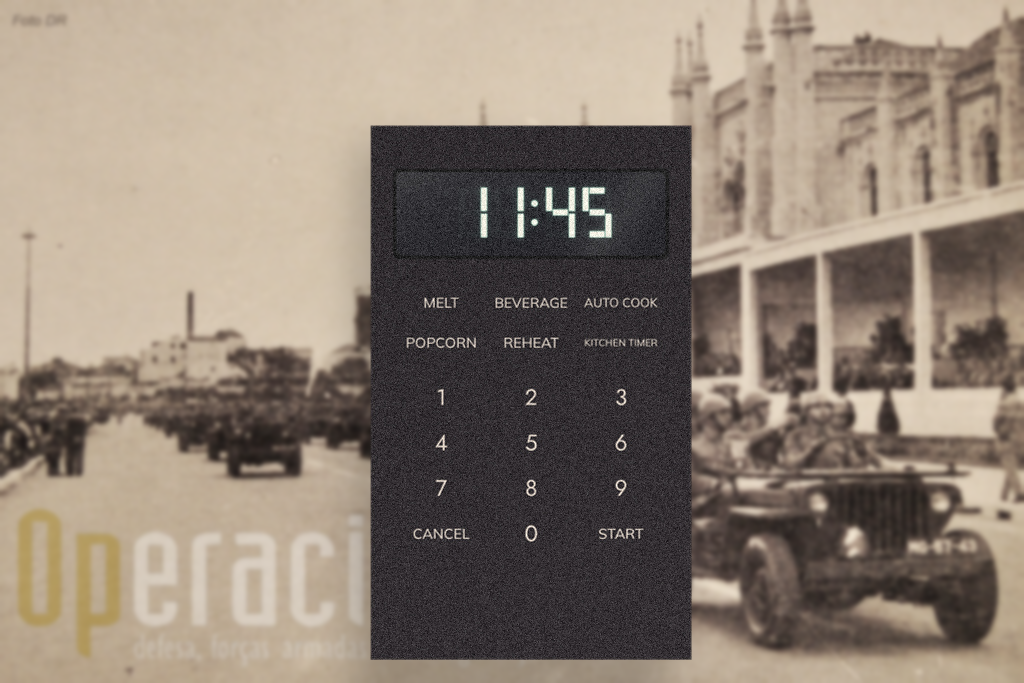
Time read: 11h45
